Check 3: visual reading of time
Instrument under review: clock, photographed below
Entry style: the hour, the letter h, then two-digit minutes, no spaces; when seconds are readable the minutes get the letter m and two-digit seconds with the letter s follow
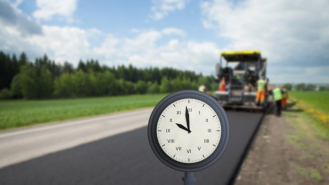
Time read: 9h59
